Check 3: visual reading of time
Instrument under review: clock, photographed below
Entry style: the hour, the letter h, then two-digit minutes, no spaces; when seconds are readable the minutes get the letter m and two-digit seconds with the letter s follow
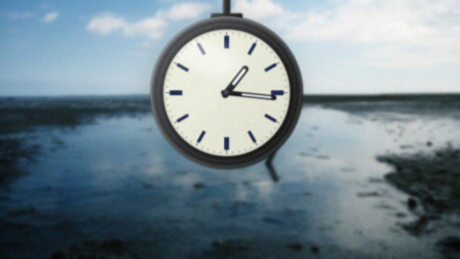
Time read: 1h16
